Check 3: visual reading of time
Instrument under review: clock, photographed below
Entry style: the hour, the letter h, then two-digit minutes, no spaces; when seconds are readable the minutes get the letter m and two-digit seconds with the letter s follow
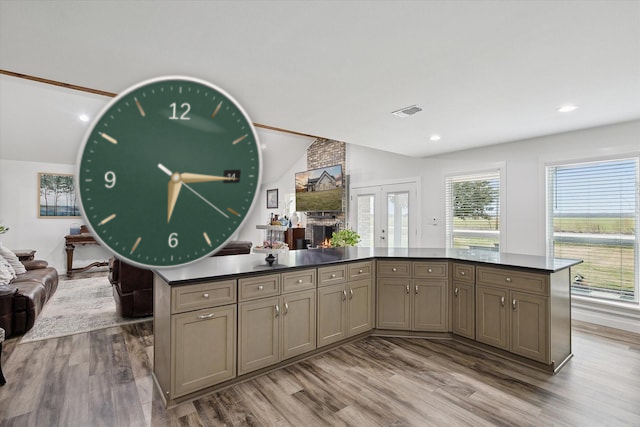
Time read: 6h15m21s
